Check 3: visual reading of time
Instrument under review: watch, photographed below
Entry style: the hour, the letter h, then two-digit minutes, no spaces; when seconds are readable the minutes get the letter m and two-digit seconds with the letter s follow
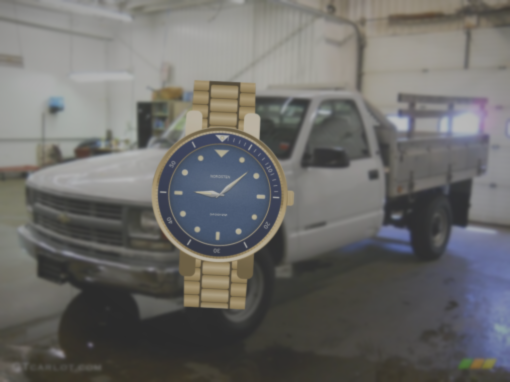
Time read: 9h08
